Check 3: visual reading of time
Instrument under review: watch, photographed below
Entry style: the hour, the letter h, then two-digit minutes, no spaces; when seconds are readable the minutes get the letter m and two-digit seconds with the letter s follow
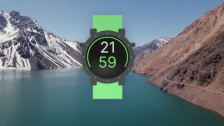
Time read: 21h59
